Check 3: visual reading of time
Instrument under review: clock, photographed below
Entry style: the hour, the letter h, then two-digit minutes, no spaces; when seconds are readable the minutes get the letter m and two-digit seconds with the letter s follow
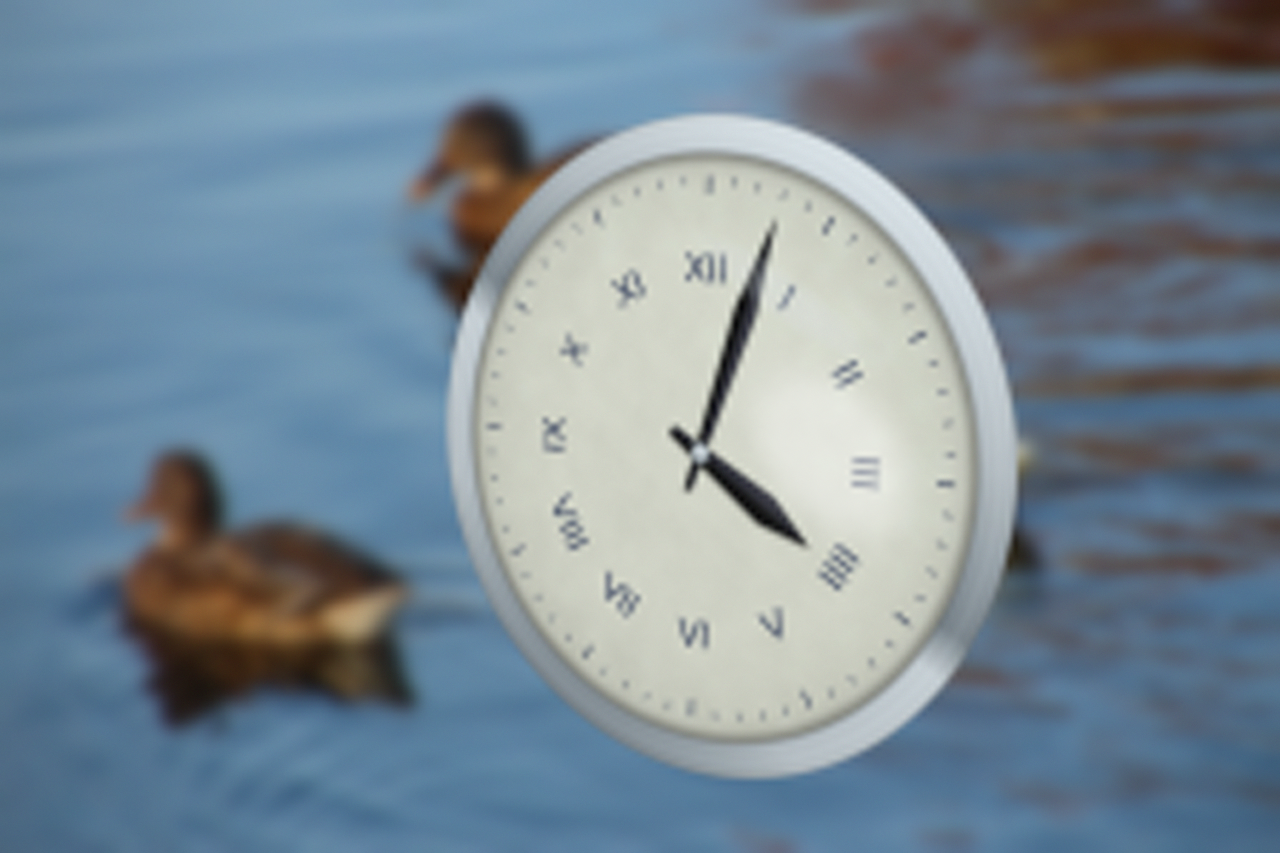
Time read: 4h03
